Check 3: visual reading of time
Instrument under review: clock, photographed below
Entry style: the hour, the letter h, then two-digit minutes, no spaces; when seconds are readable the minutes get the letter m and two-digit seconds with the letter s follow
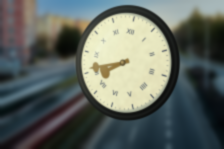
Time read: 7h41
